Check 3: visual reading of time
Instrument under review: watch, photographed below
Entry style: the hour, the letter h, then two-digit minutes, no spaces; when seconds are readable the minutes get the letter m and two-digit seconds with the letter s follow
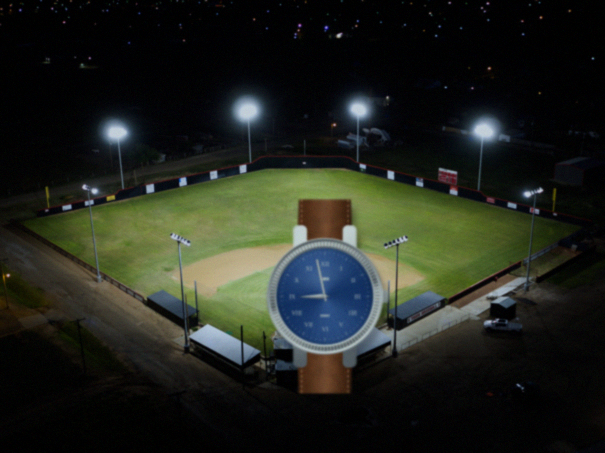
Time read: 8h58
